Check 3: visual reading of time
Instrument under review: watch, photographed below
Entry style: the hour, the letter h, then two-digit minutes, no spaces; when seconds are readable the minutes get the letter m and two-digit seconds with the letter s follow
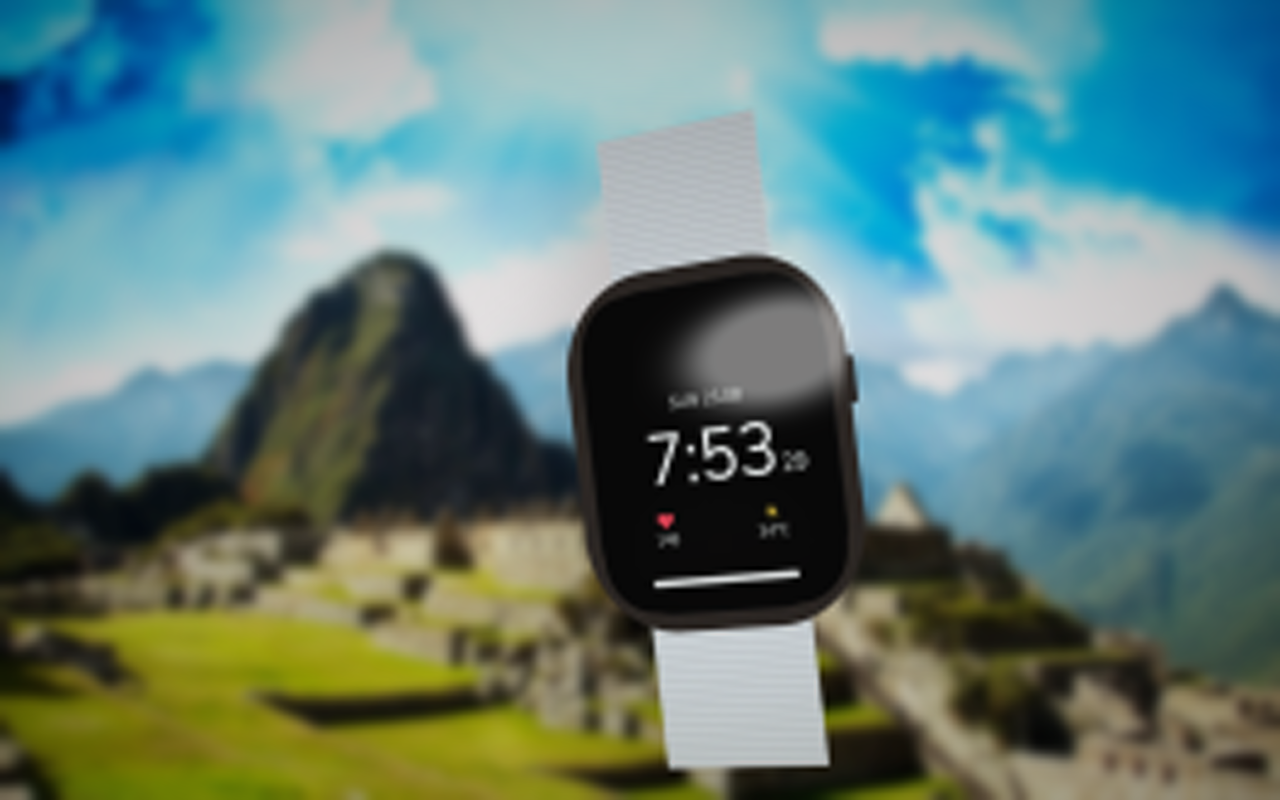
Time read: 7h53
